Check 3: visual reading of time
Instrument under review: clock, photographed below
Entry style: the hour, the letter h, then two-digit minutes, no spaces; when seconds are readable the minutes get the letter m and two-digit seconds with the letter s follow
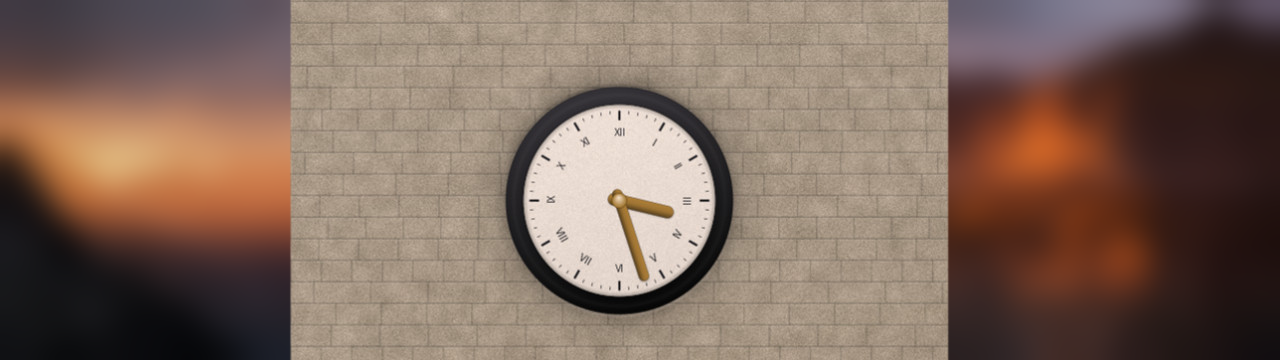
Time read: 3h27
